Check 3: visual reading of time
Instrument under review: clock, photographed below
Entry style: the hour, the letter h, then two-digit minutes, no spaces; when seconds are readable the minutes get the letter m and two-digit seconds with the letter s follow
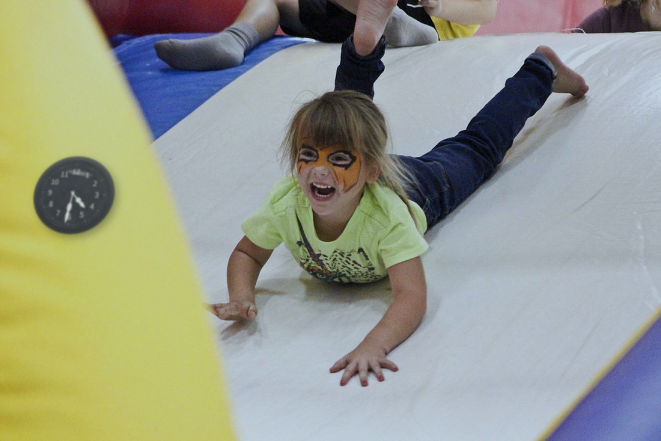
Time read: 4h31
